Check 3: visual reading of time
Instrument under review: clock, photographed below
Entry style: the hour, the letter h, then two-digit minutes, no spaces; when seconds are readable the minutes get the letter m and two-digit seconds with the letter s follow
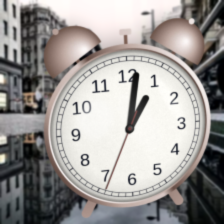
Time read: 1h01m34s
